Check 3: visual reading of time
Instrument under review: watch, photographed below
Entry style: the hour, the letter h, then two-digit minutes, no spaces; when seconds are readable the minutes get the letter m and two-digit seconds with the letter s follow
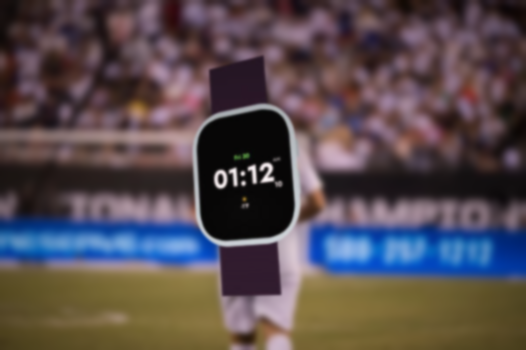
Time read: 1h12
